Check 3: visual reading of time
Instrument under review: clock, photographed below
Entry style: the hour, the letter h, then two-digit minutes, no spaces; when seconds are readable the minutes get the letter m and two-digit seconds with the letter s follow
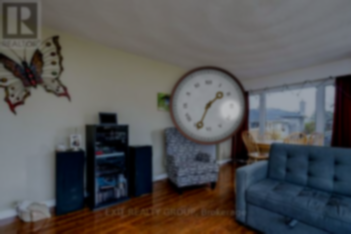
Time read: 1h34
